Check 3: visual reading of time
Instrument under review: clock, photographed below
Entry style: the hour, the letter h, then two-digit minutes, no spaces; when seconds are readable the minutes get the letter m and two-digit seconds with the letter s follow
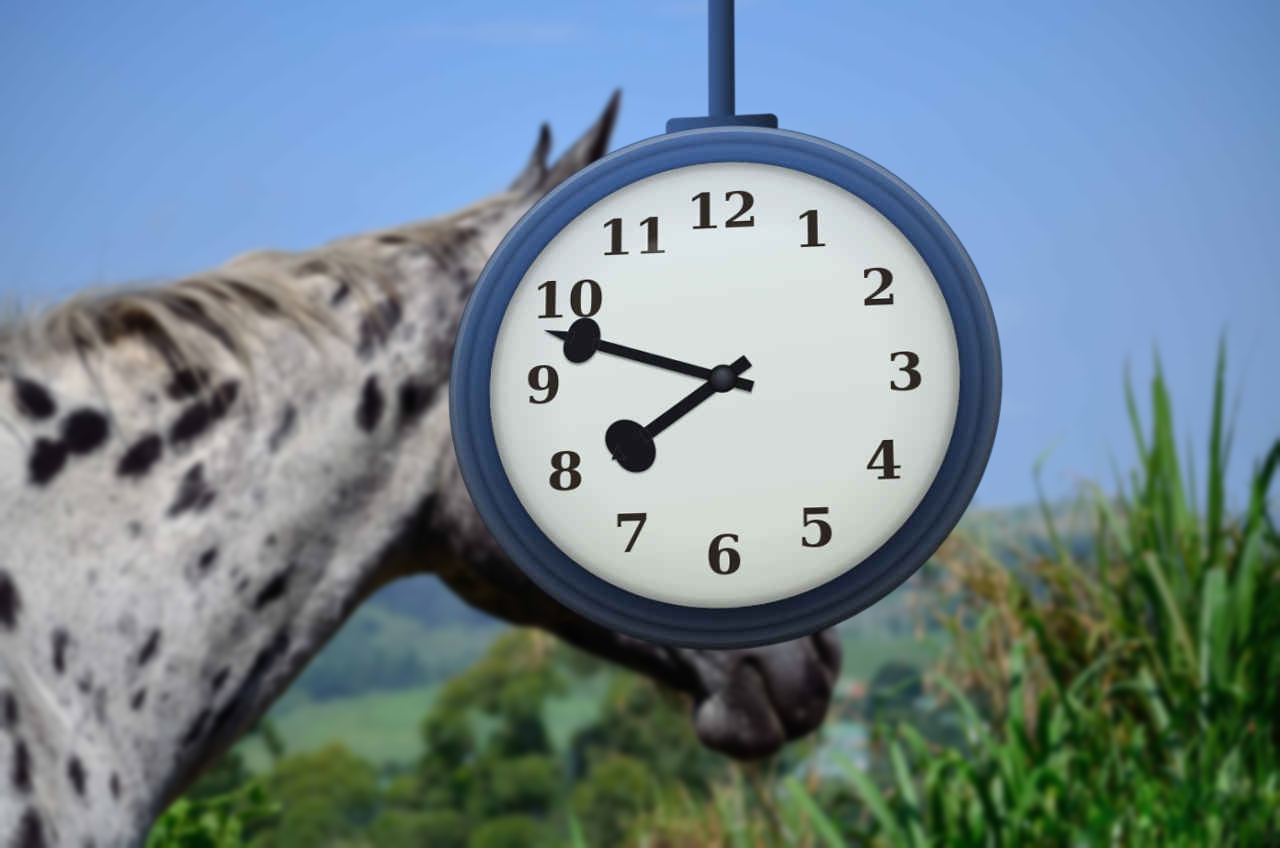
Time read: 7h48
